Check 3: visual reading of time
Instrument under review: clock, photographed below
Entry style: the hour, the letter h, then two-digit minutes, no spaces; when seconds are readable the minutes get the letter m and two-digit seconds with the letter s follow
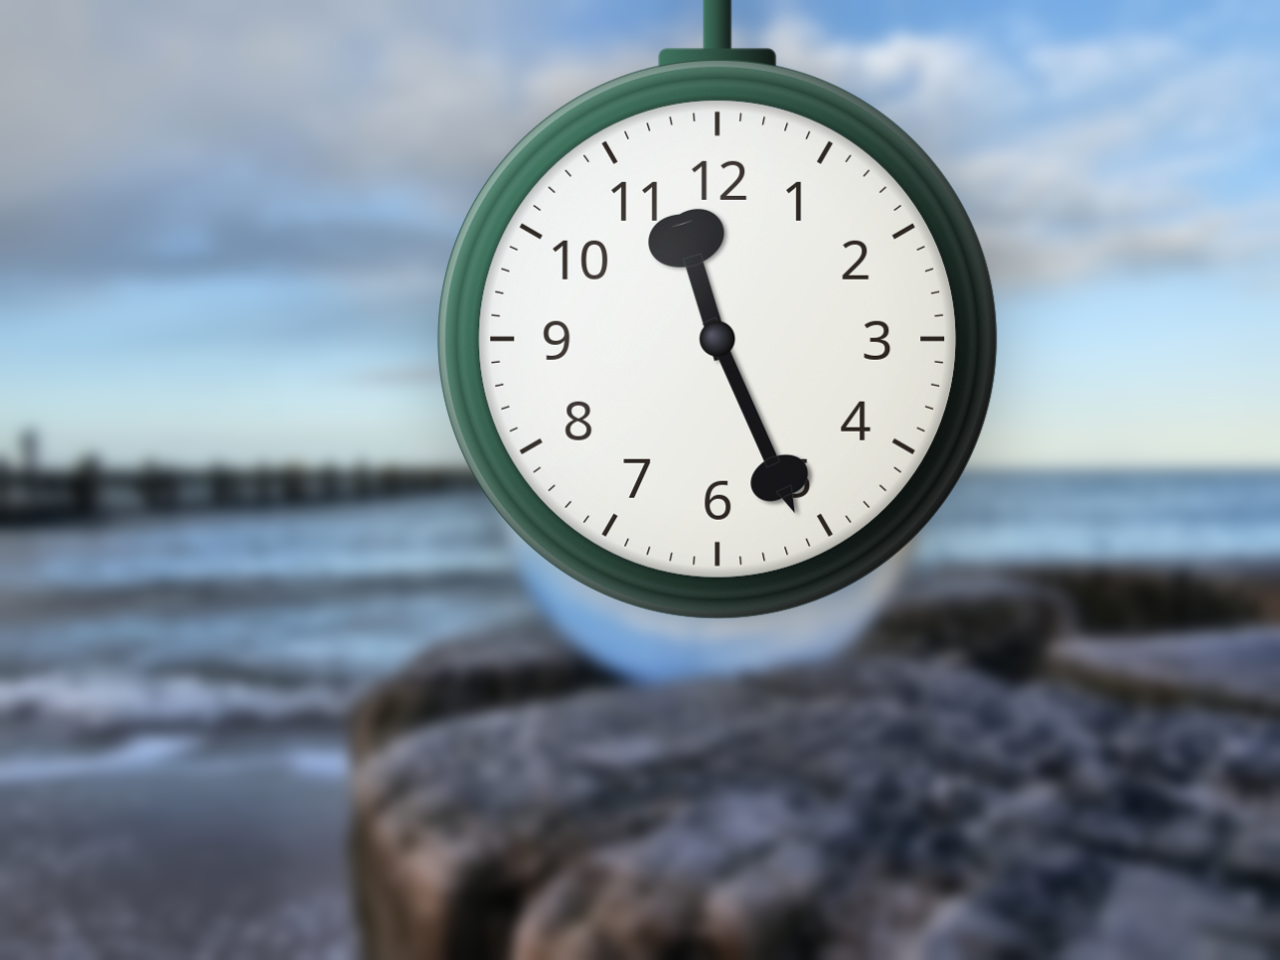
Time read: 11h26
